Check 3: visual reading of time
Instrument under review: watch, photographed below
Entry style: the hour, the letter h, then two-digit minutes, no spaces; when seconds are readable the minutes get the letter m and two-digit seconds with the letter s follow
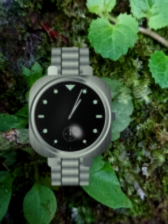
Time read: 1h04
